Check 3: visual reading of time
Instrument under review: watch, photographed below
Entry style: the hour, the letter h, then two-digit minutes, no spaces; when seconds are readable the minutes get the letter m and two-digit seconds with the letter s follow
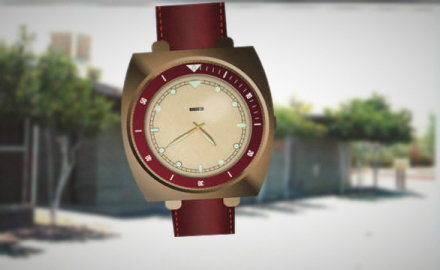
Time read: 4h40
